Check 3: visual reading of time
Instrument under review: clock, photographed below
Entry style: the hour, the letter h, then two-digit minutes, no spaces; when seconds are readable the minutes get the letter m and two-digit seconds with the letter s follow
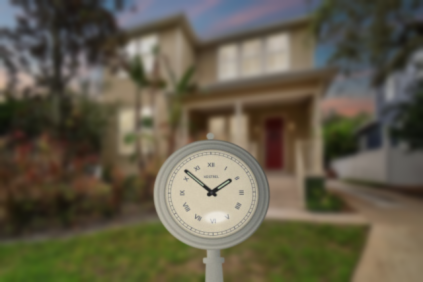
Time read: 1h52
